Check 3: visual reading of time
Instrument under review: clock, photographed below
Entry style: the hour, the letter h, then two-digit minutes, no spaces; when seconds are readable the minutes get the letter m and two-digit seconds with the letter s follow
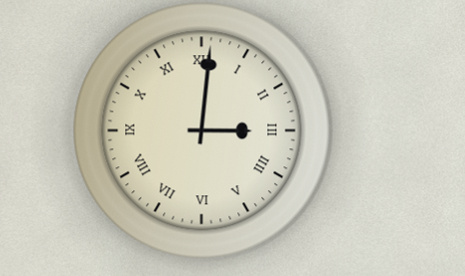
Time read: 3h01
